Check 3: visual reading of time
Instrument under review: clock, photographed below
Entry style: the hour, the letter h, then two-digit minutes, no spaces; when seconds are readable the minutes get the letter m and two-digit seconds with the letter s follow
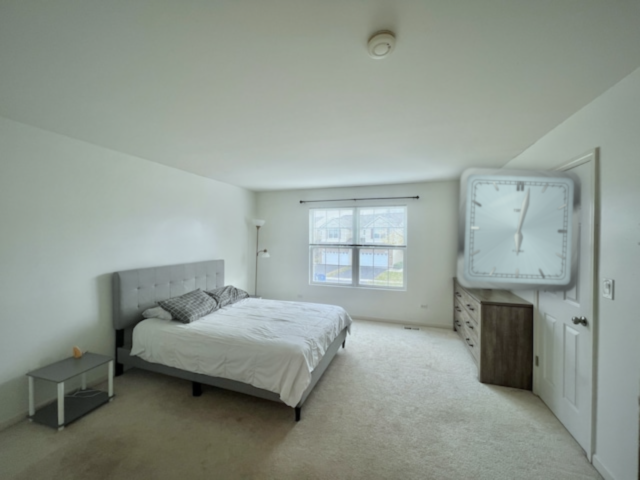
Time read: 6h02
